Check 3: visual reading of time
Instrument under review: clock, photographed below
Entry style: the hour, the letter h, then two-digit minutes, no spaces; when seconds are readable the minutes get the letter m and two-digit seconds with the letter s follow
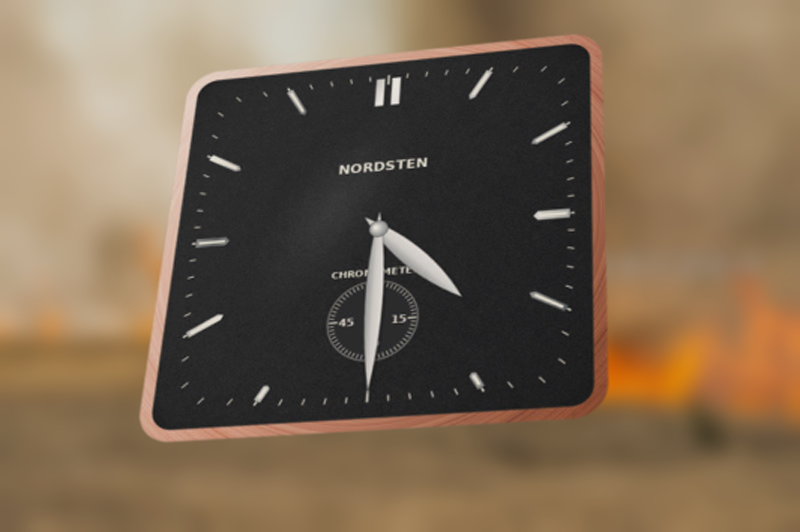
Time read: 4h30
